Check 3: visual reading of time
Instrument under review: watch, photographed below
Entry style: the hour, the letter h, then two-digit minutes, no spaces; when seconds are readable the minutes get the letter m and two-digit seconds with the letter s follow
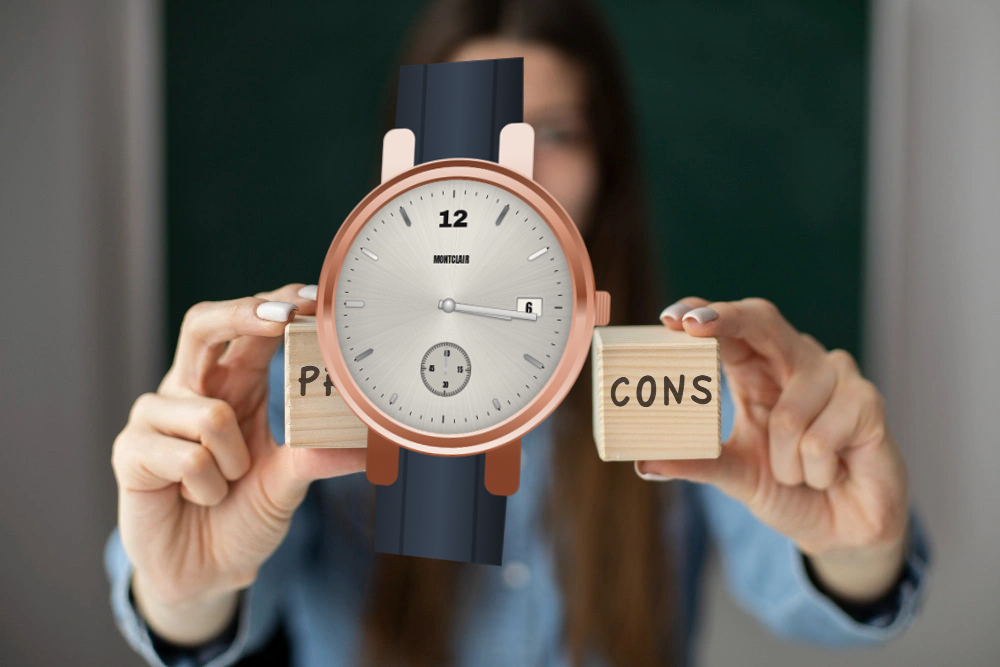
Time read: 3h16
